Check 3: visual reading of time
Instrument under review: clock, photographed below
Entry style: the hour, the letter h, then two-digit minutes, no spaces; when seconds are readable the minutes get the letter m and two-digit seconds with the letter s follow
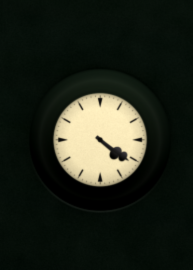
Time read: 4h21
